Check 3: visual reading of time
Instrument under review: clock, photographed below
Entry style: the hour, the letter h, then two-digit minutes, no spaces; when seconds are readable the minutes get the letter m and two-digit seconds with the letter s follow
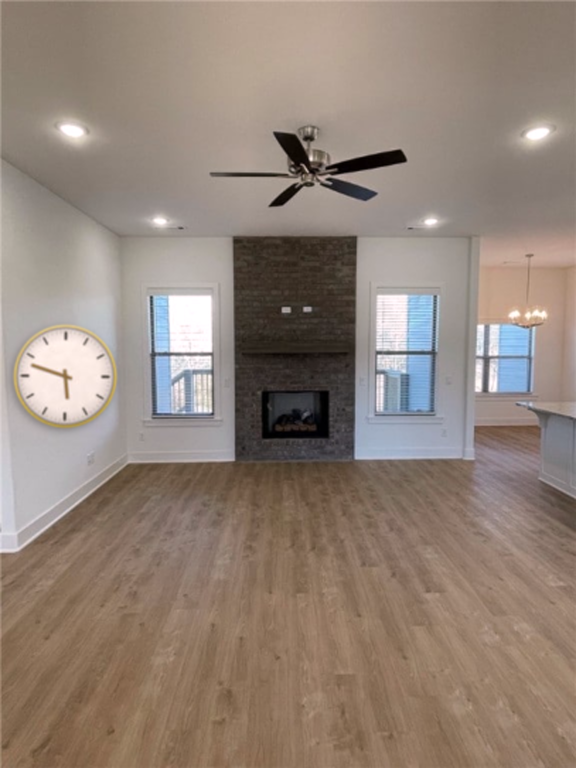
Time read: 5h48
